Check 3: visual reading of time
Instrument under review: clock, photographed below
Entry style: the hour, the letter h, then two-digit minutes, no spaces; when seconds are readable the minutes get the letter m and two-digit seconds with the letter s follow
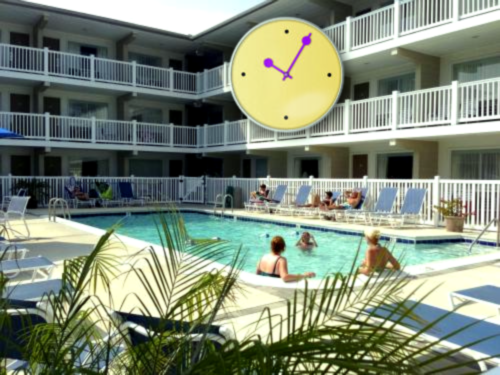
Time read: 10h05
